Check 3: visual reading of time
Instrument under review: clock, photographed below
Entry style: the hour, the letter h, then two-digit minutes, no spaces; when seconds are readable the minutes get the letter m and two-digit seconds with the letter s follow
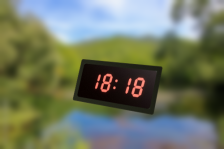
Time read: 18h18
